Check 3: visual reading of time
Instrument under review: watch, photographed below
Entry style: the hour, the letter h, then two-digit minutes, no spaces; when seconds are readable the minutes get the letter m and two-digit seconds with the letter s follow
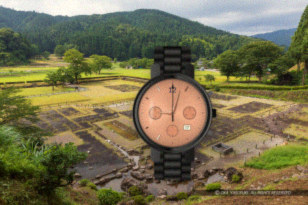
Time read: 9h03
